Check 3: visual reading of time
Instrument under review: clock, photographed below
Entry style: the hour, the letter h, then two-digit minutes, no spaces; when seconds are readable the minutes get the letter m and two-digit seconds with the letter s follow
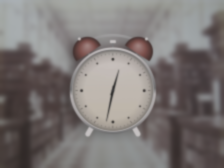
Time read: 12h32
